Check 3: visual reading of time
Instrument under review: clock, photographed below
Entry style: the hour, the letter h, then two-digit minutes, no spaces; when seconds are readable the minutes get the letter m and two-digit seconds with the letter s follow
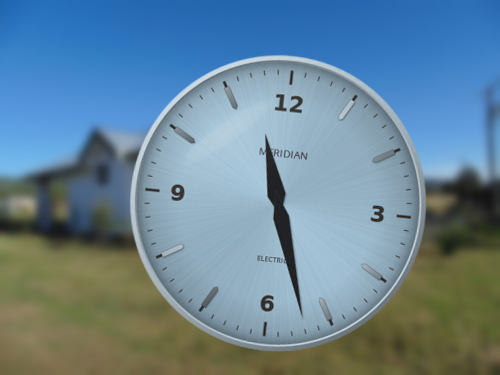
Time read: 11h27
